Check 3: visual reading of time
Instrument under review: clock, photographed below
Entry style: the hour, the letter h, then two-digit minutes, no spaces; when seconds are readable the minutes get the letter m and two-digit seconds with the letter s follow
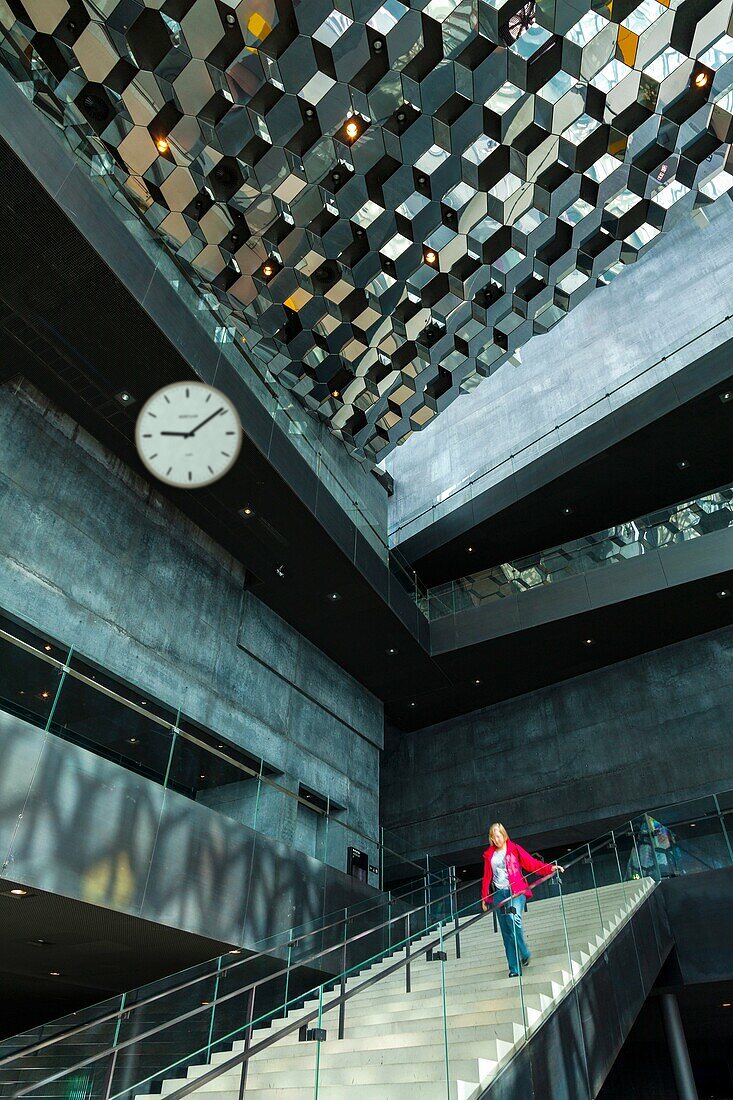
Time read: 9h09
